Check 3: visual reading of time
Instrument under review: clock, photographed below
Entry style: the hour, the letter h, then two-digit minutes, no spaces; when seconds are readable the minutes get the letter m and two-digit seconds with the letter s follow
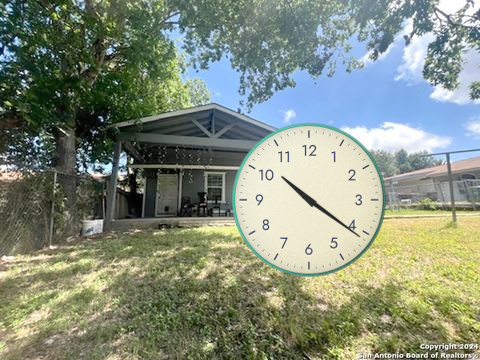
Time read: 10h21
